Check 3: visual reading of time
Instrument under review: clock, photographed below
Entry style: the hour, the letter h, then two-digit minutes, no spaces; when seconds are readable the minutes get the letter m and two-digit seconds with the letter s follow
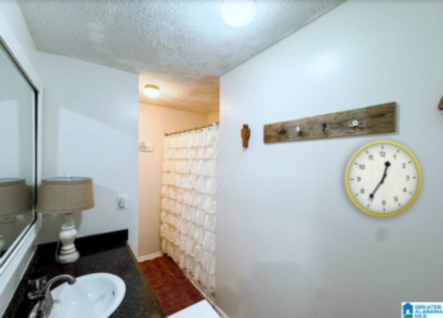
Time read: 12h36
